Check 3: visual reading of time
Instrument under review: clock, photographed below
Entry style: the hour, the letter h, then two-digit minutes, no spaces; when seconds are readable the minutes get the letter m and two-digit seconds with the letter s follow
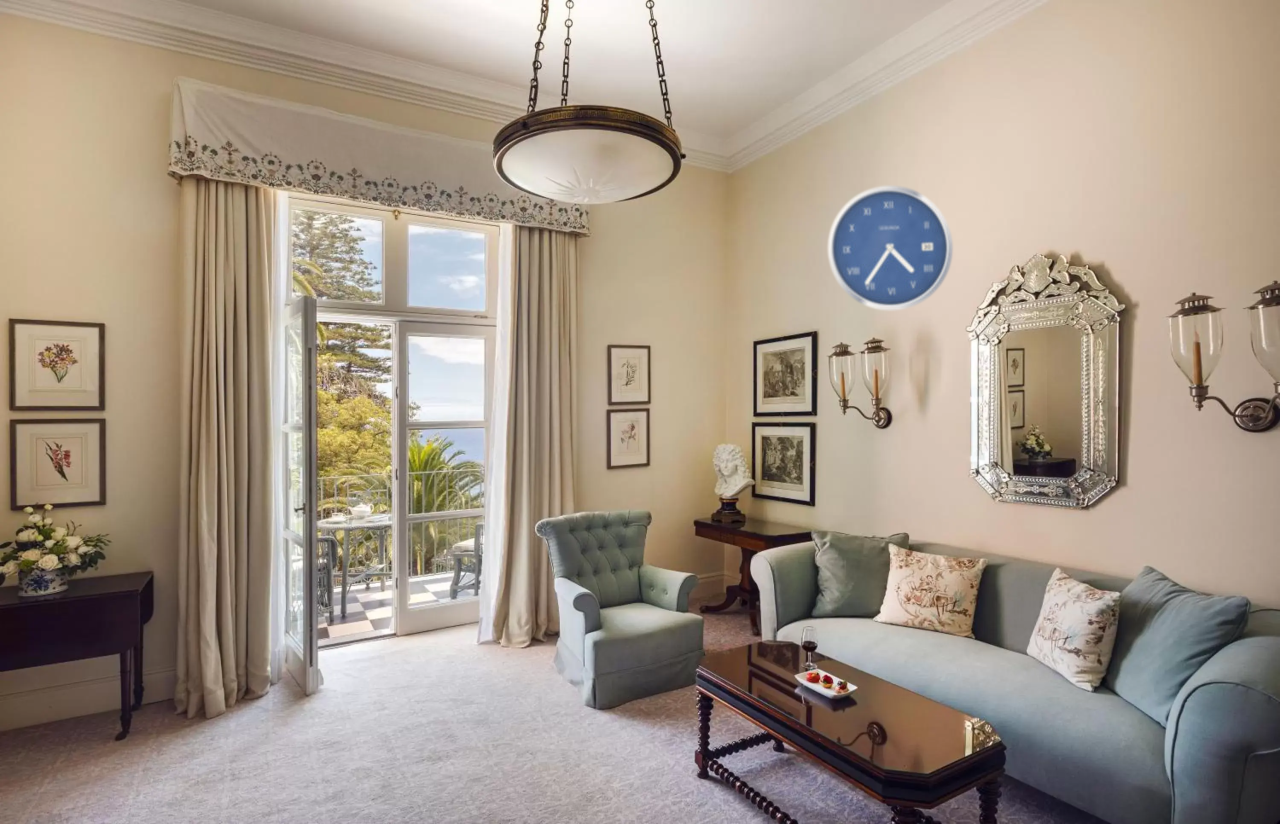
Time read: 4h36
